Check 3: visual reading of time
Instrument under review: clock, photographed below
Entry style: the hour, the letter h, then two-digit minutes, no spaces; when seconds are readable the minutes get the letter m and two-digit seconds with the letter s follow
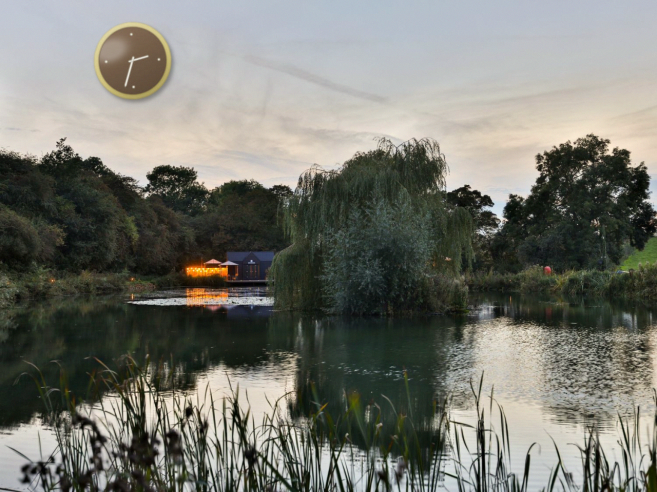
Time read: 2h33
